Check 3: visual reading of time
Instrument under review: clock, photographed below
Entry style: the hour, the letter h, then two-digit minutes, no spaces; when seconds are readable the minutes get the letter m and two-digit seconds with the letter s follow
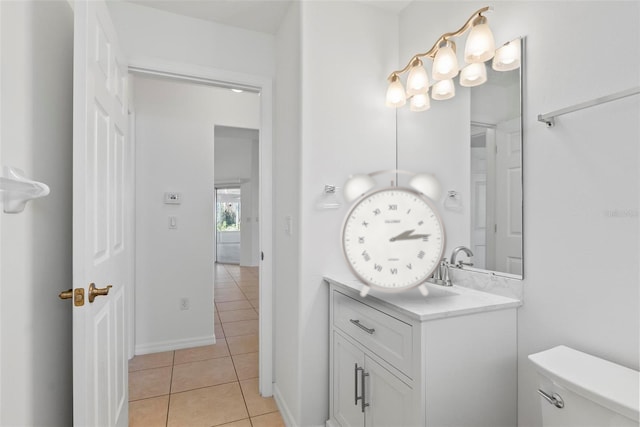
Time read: 2h14
